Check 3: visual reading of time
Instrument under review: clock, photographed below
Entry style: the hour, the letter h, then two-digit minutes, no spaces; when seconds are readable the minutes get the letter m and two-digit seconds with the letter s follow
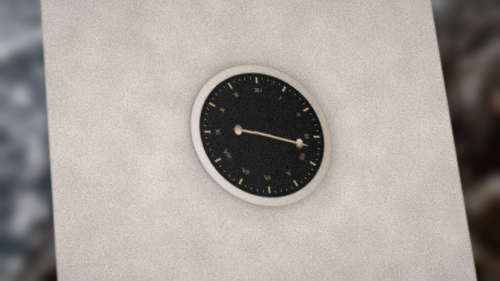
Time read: 9h17
